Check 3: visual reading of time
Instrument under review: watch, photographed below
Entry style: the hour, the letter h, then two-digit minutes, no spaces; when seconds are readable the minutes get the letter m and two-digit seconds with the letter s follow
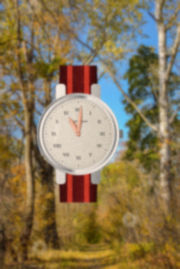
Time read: 11h01
